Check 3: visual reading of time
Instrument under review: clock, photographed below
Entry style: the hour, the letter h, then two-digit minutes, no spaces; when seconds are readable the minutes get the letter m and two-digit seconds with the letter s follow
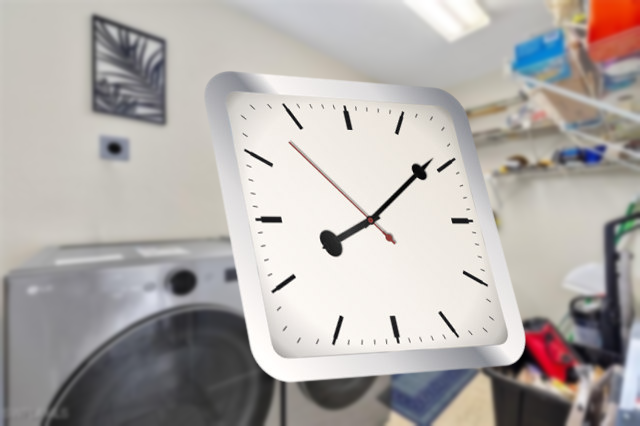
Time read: 8h08m53s
